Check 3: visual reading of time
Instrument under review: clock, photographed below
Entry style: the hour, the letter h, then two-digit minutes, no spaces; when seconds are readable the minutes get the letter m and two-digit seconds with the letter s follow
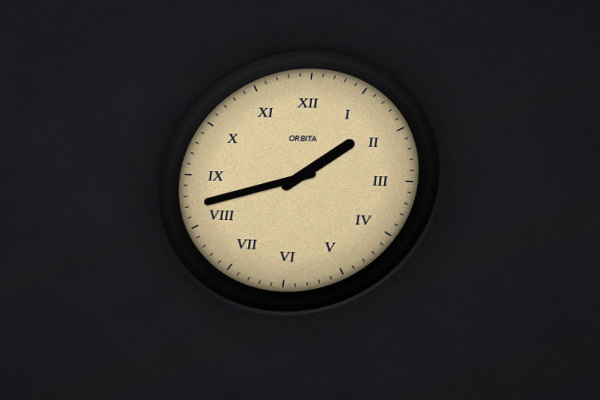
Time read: 1h42
